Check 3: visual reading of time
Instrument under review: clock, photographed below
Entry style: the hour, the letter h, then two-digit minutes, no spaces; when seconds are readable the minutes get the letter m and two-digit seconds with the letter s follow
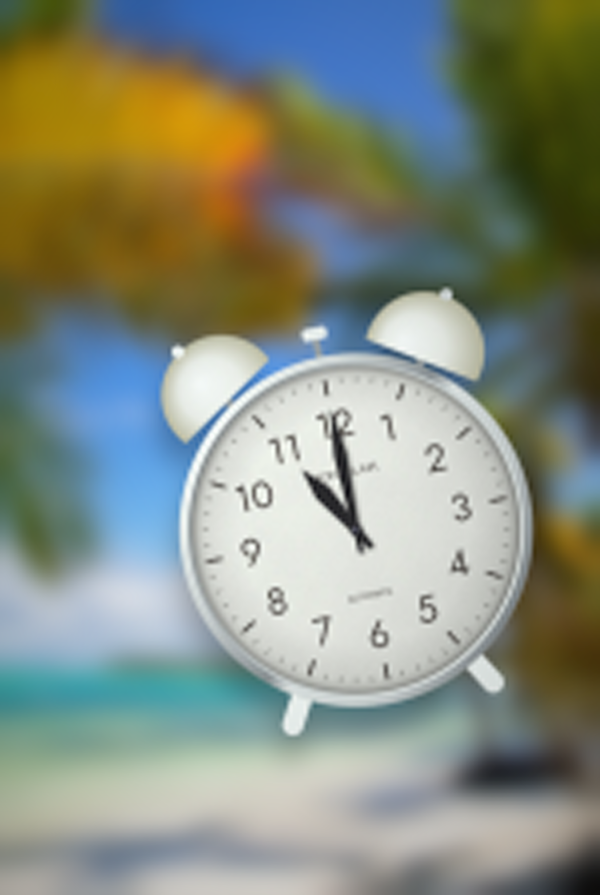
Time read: 11h00
